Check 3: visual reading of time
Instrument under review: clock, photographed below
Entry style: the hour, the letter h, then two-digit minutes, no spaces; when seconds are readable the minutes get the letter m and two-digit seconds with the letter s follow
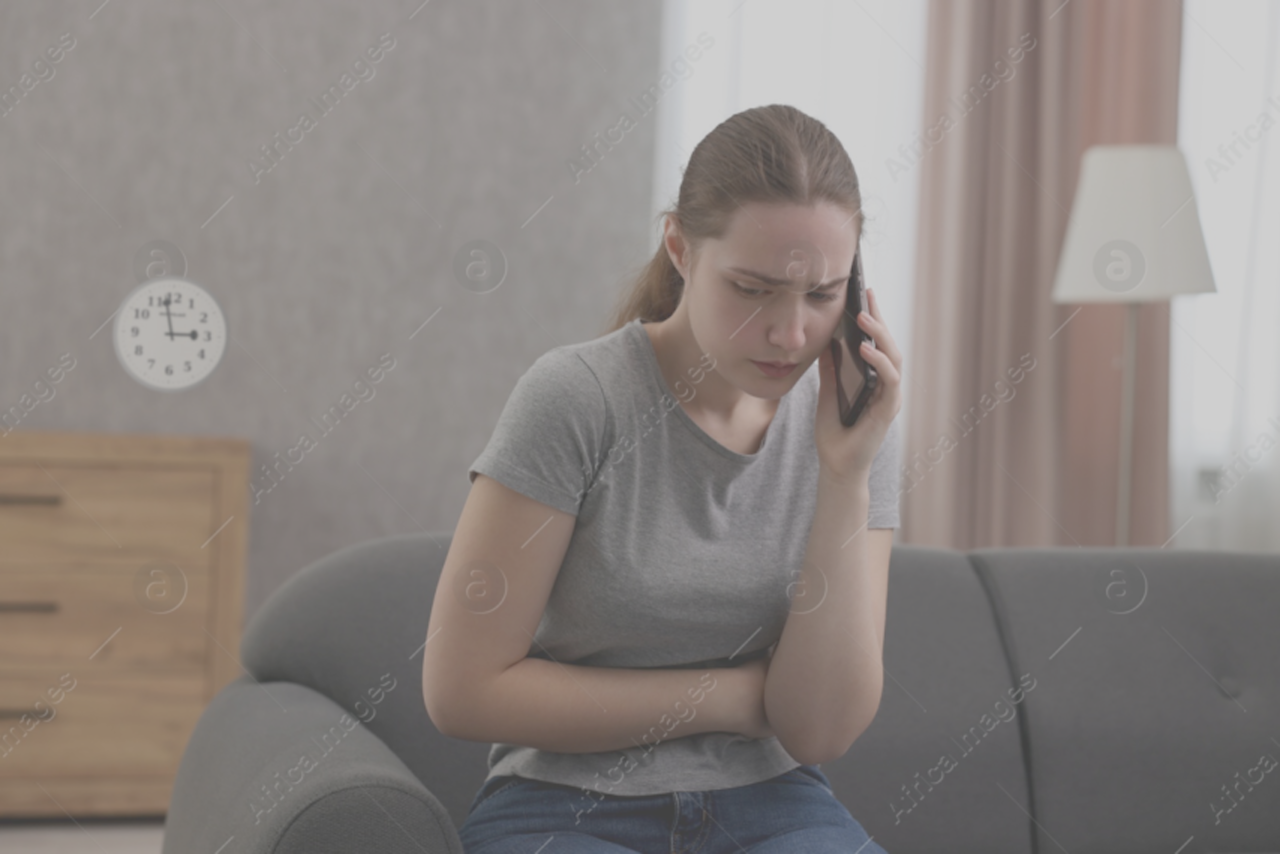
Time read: 2h58
